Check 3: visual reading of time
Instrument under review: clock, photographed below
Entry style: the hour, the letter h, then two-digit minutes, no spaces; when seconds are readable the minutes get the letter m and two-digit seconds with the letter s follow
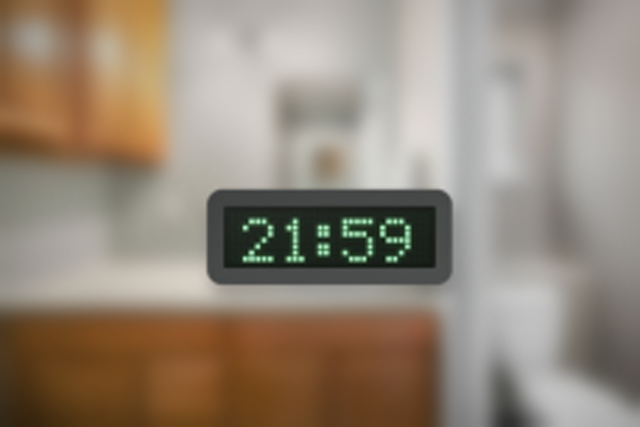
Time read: 21h59
